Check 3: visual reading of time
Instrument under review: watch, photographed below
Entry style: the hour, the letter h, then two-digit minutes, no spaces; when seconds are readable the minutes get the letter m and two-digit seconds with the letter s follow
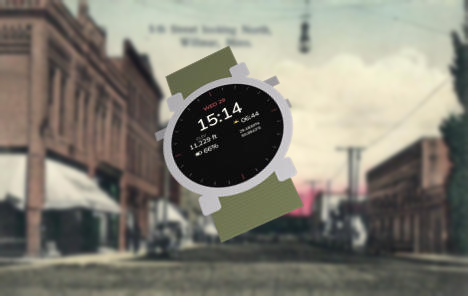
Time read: 15h14
